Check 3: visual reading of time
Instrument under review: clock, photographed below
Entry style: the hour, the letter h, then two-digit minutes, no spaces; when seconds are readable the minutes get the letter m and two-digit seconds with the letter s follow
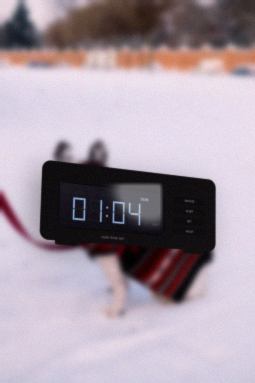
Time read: 1h04
